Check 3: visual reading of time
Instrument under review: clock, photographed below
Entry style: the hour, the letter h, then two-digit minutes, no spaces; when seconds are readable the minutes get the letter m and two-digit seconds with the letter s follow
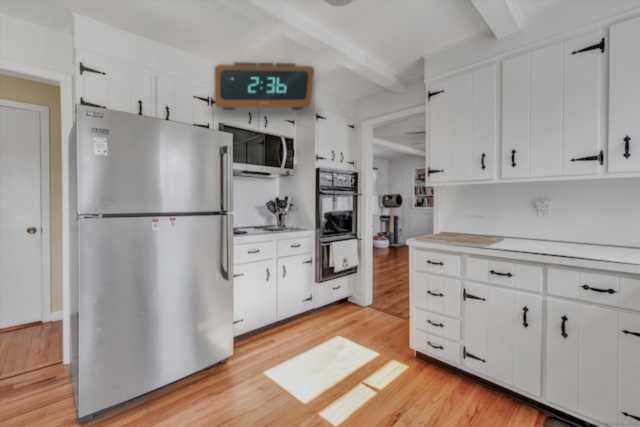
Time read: 2h36
